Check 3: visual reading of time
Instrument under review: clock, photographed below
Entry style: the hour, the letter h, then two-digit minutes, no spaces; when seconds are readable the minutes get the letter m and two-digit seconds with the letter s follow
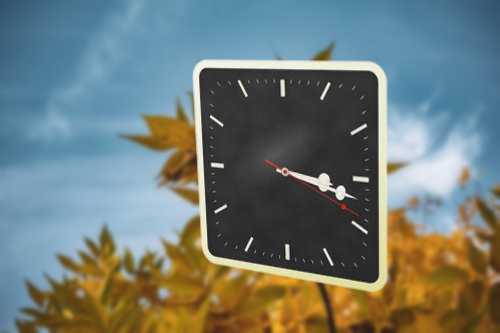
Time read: 3h17m19s
